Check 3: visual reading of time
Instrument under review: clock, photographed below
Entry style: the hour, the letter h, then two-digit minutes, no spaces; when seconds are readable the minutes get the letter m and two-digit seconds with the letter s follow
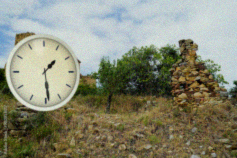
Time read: 1h29
